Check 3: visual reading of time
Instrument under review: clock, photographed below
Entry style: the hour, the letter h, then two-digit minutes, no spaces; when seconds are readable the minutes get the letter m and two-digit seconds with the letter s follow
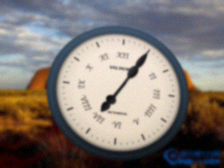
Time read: 7h05
